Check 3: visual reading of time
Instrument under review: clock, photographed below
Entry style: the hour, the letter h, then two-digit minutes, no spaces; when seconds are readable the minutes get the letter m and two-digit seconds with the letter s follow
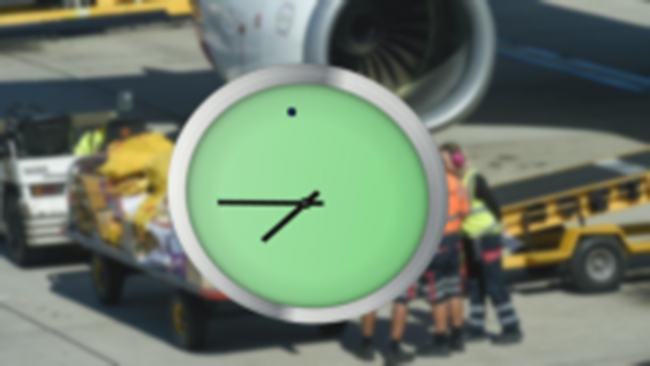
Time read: 7h46
